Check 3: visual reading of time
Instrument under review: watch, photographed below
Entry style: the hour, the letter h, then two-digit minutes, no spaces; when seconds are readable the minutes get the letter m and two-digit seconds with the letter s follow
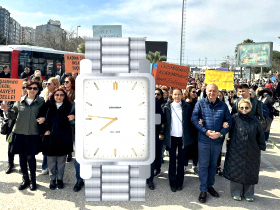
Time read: 7h46
